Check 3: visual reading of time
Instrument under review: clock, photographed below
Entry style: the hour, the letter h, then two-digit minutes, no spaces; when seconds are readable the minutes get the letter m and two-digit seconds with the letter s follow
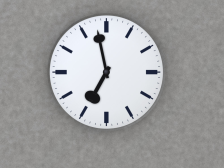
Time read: 6h58
